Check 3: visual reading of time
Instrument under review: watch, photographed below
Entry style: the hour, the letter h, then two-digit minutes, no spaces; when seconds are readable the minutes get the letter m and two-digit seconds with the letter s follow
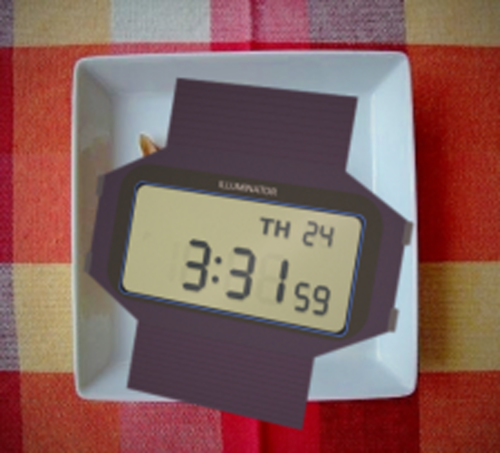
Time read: 3h31m59s
